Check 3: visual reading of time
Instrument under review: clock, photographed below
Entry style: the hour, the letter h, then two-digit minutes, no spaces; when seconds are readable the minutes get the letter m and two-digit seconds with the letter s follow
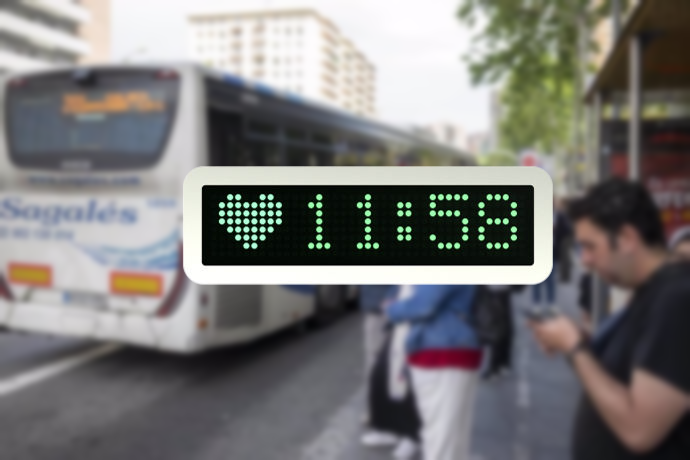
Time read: 11h58
